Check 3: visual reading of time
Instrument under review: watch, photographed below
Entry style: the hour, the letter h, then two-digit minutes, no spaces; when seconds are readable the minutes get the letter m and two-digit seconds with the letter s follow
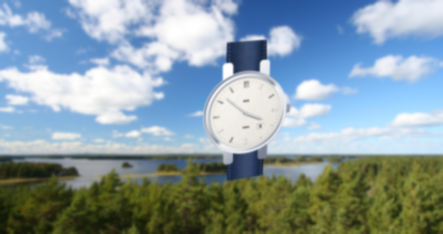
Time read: 3h52
